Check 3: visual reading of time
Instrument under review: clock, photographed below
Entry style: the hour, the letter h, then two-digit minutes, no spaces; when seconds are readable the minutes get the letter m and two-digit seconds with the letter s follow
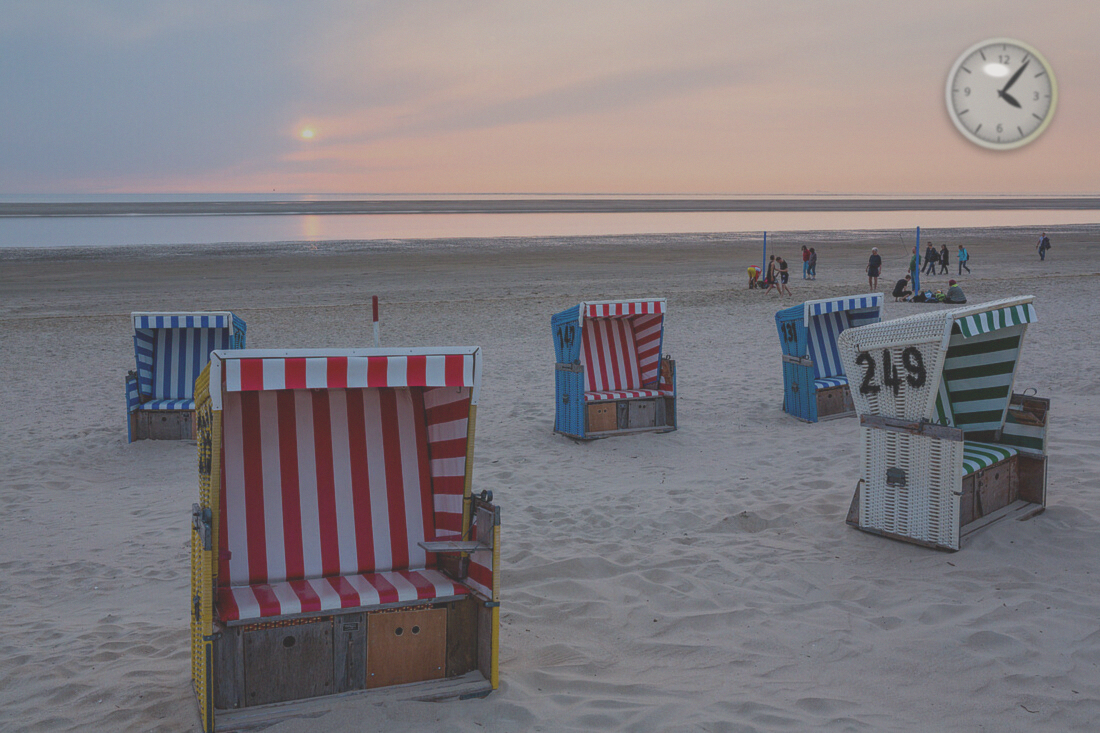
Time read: 4h06
